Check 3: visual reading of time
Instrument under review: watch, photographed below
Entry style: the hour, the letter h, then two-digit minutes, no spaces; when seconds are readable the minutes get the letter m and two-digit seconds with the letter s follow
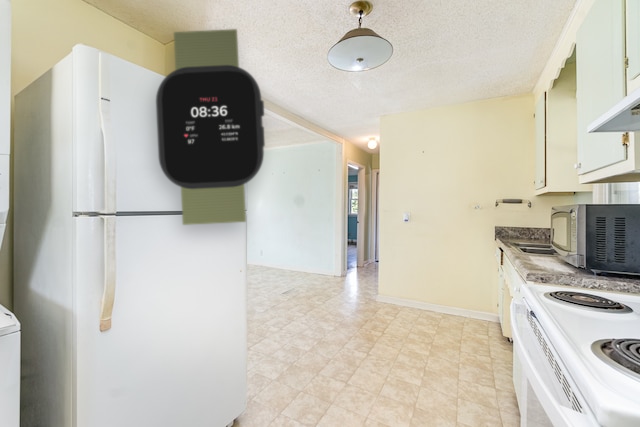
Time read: 8h36
